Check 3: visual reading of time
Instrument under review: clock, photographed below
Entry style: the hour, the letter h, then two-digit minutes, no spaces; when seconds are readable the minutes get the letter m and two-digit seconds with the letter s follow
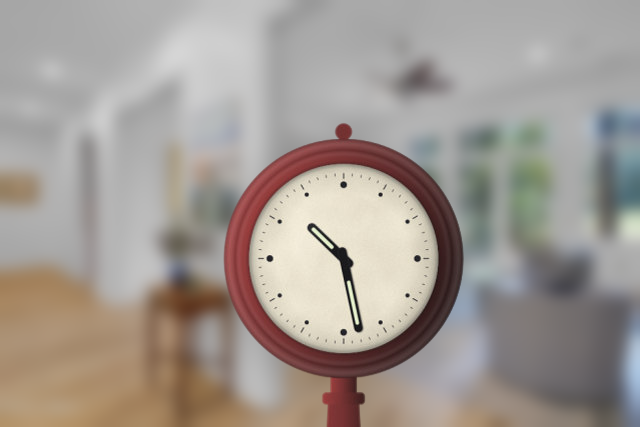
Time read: 10h28
